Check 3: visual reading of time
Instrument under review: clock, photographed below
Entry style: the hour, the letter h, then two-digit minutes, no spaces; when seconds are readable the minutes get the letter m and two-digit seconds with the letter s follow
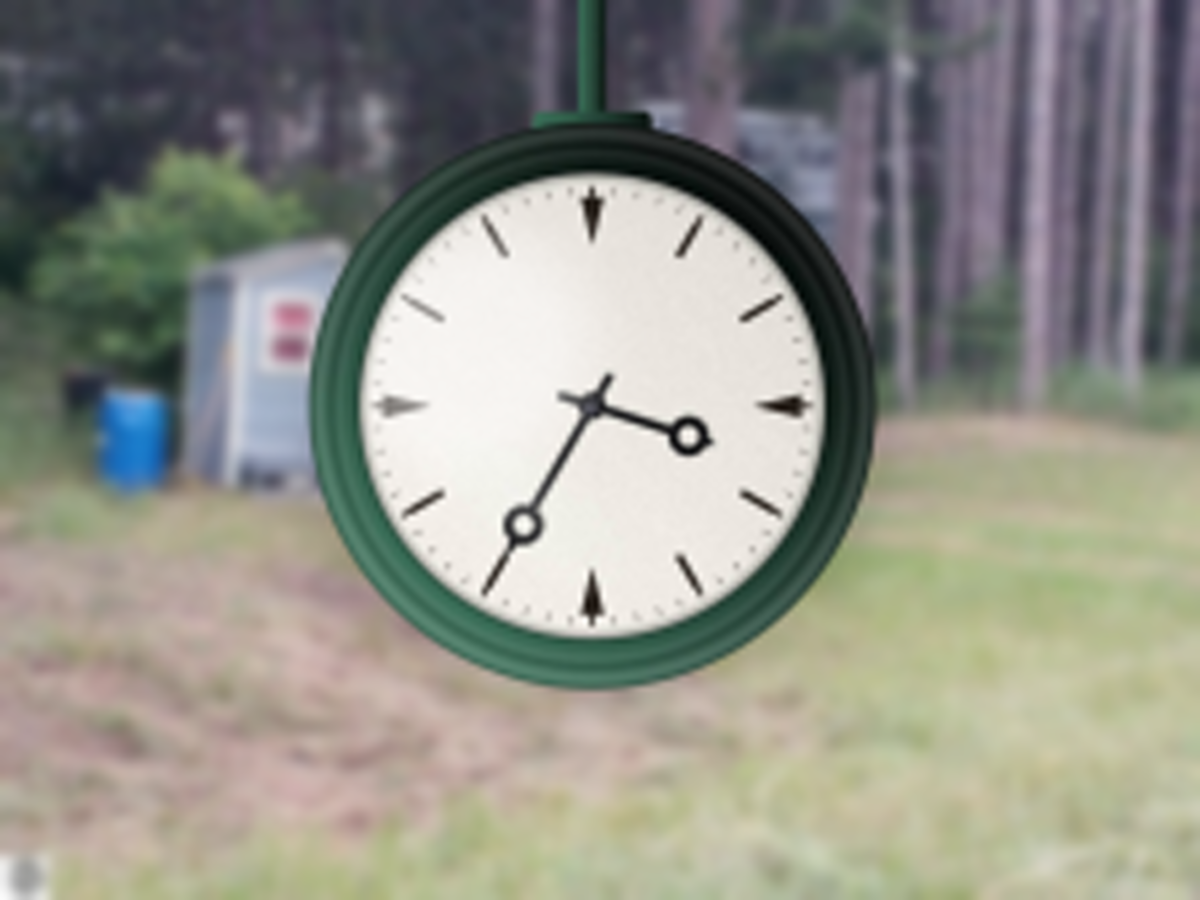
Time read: 3h35
